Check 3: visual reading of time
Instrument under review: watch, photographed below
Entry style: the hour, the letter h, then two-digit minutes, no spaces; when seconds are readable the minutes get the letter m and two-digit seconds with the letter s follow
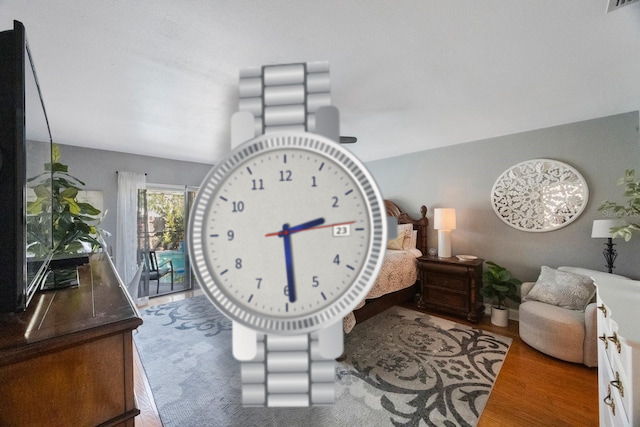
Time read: 2h29m14s
